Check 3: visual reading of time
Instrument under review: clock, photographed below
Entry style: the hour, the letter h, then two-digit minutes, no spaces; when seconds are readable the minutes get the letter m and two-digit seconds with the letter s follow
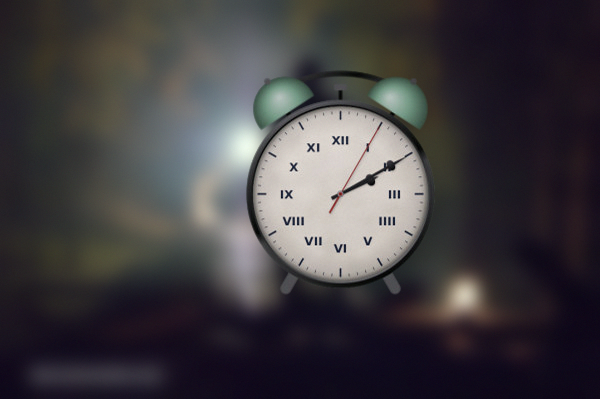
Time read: 2h10m05s
